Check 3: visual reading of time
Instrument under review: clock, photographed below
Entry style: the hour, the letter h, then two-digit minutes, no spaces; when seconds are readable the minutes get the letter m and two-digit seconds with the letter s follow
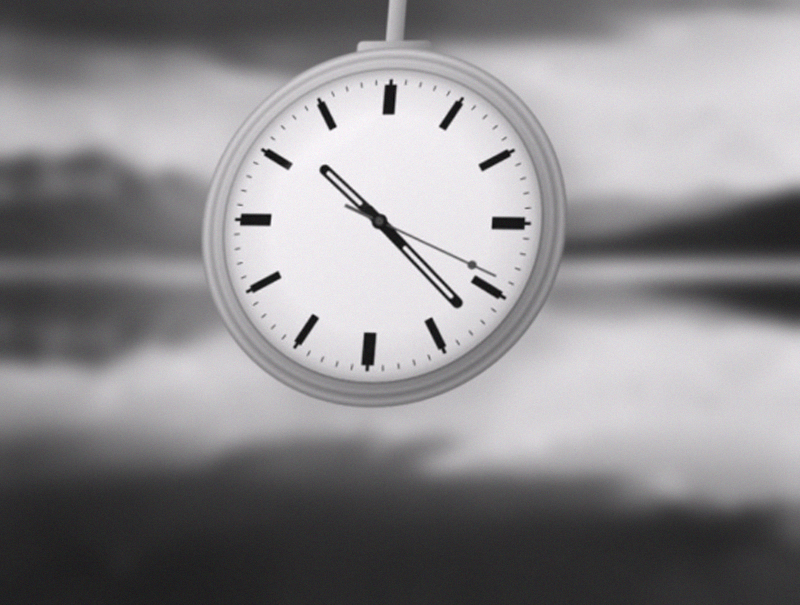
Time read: 10h22m19s
